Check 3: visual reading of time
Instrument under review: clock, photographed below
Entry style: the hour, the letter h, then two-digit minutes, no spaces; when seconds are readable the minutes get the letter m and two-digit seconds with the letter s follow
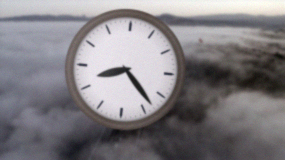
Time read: 8h23
